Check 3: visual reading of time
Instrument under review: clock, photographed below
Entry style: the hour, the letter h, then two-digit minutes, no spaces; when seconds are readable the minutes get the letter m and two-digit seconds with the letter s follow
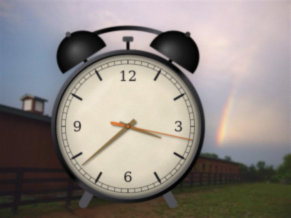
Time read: 3h38m17s
